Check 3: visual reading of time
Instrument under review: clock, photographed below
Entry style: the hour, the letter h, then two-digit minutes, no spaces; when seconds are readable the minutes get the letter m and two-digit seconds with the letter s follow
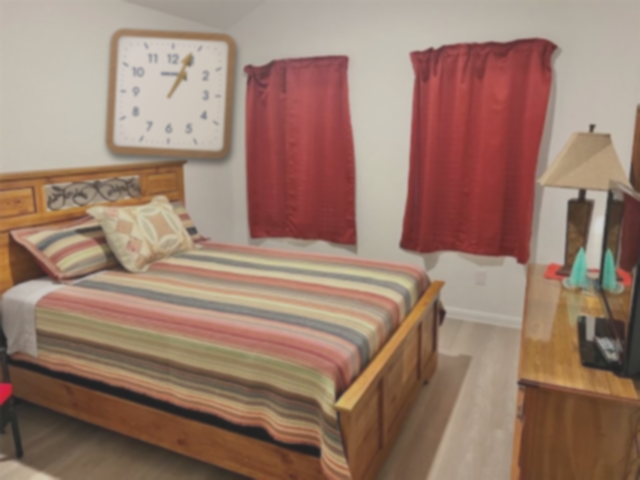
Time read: 1h04
